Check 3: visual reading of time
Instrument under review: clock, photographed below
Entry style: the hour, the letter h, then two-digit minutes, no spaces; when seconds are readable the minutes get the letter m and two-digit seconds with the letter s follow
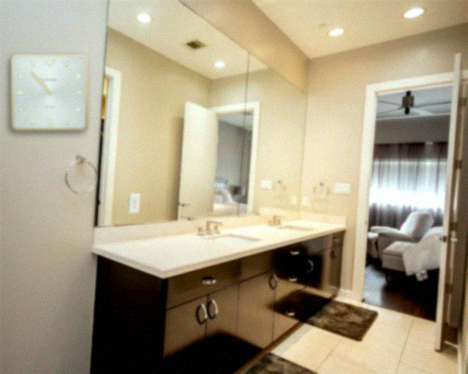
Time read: 10h53
